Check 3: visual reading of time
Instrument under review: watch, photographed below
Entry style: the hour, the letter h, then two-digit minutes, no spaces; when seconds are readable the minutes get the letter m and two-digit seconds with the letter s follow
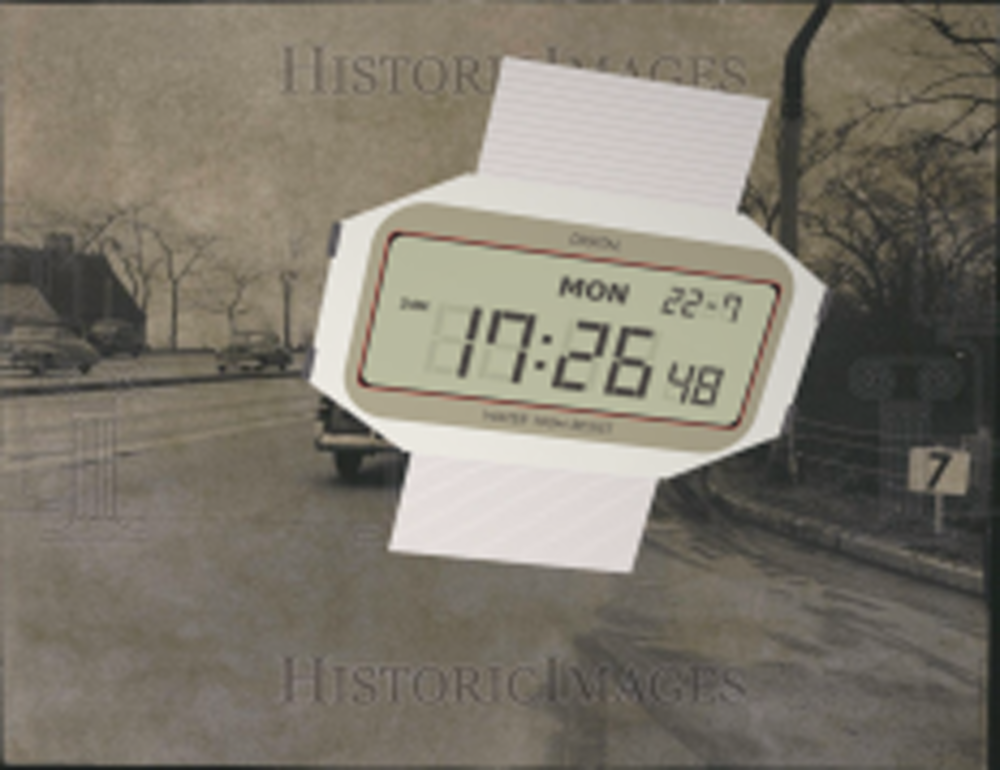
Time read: 17h26m48s
